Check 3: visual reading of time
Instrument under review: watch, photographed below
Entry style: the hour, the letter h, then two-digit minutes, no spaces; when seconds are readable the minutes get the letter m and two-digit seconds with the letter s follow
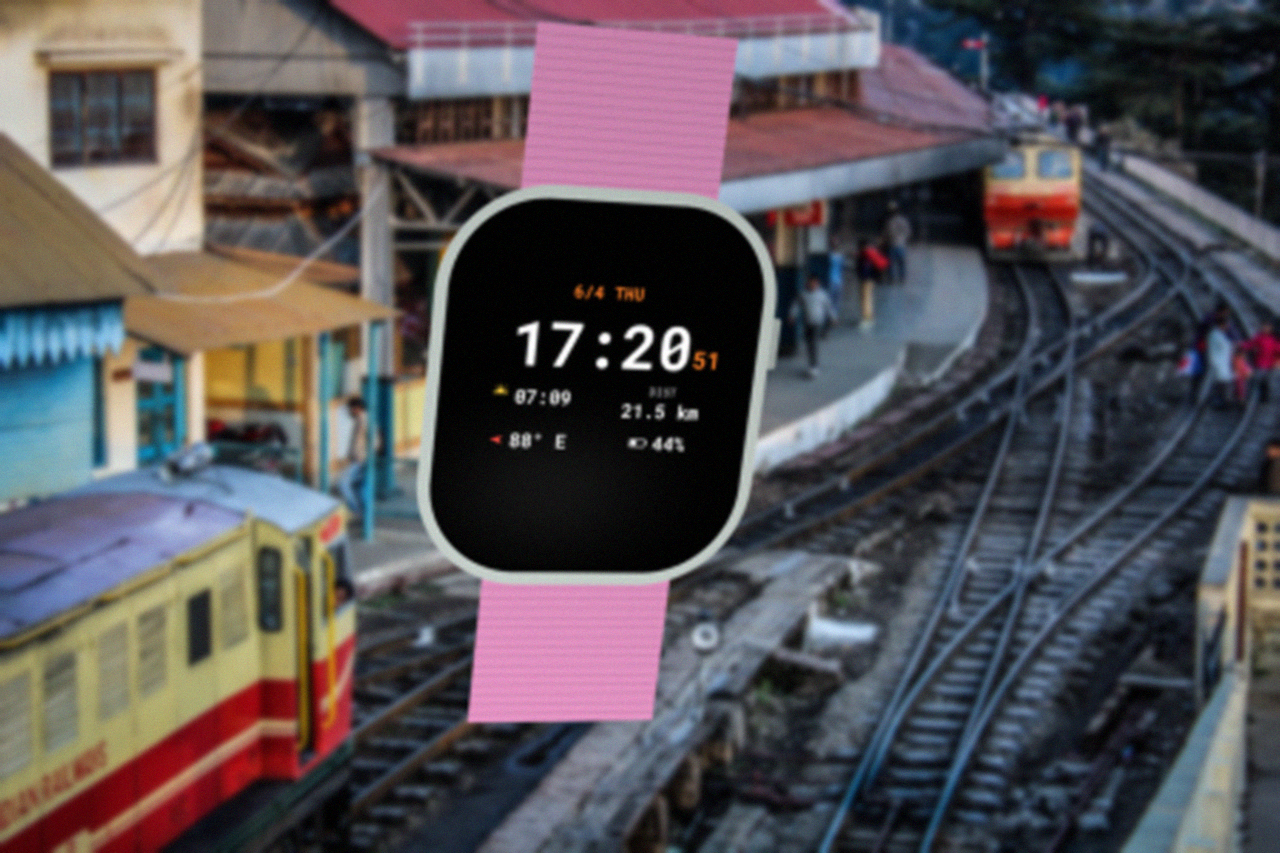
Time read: 17h20m51s
